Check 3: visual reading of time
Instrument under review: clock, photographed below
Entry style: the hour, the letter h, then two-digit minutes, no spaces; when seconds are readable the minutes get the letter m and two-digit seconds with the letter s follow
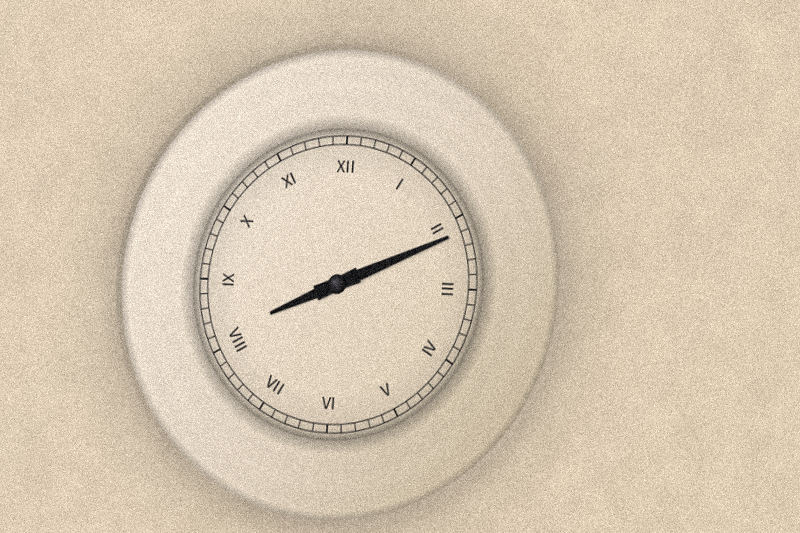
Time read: 8h11
